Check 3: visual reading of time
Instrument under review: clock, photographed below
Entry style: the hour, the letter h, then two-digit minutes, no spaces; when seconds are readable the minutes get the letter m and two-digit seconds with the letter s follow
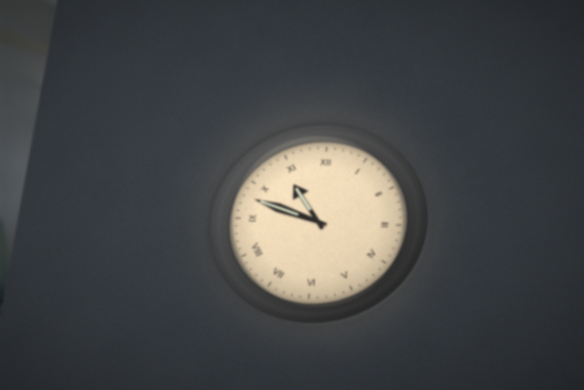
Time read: 10h48
